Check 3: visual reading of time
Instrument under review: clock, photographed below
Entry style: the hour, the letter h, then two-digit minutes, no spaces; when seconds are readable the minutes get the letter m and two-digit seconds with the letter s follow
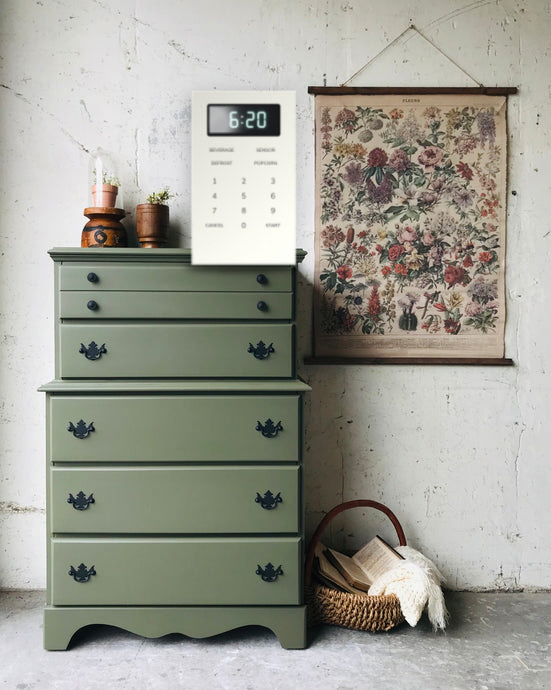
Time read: 6h20
